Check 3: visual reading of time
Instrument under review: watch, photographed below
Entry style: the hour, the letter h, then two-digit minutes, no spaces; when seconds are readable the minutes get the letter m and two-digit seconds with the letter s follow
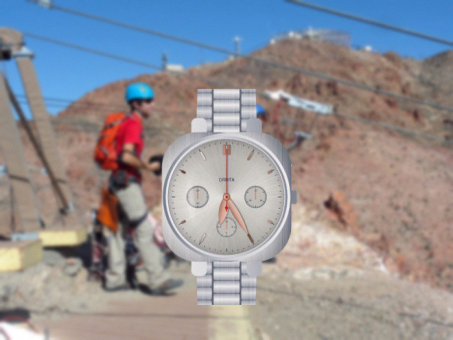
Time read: 6h25
